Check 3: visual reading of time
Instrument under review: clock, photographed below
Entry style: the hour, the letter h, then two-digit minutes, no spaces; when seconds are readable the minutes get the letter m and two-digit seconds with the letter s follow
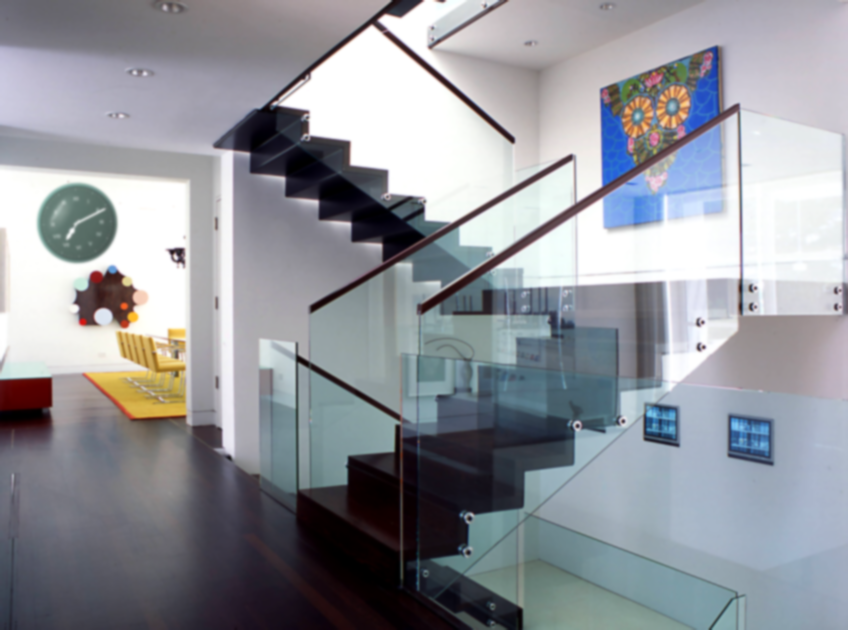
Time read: 7h11
